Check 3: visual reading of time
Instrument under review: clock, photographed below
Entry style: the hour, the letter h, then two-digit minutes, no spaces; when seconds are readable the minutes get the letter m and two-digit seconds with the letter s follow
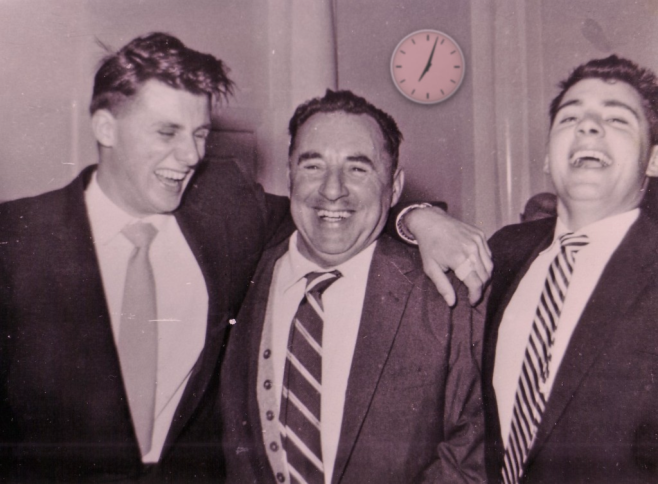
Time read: 7h03
